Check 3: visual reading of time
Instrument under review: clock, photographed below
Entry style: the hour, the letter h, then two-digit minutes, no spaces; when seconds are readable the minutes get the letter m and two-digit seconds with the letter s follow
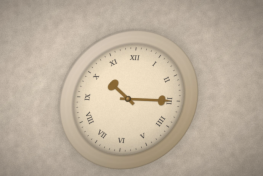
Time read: 10h15
